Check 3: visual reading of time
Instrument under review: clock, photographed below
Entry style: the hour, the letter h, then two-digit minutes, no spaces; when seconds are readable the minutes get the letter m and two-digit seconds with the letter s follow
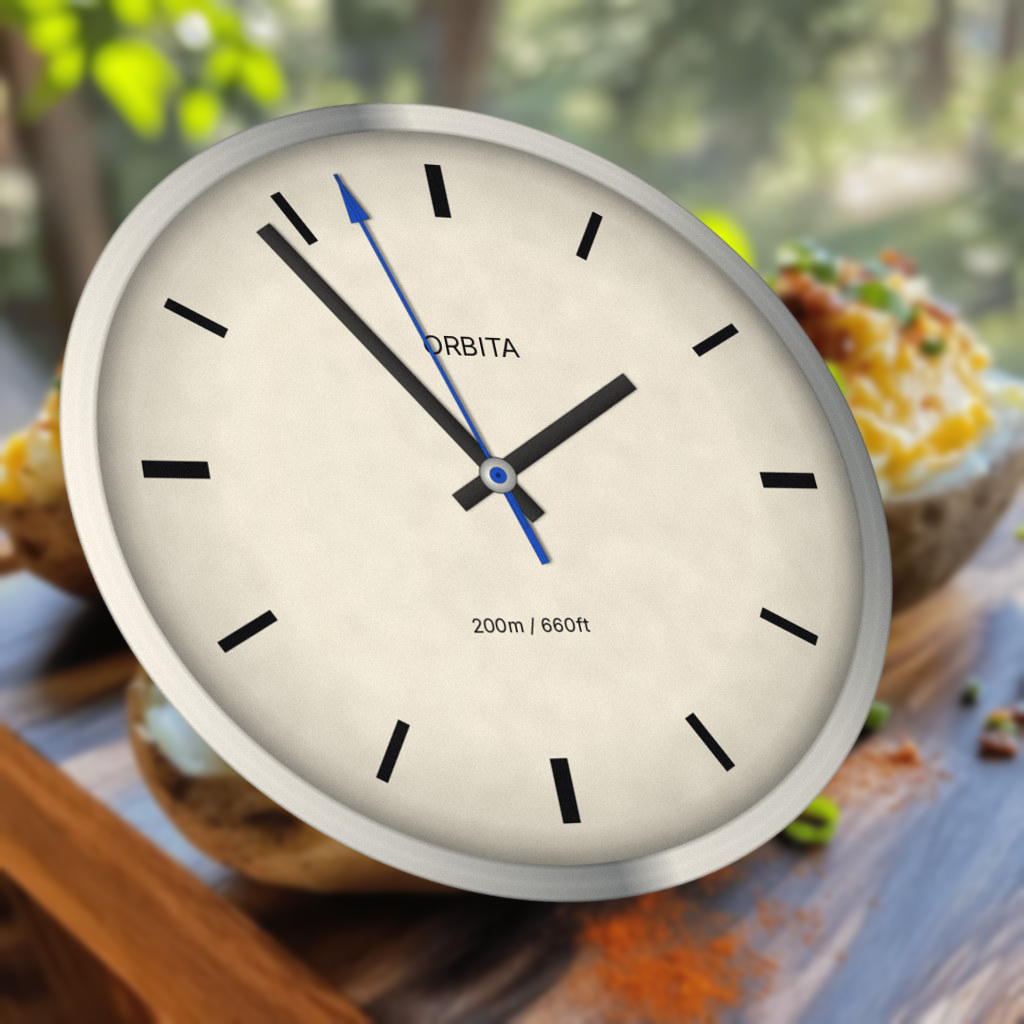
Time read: 1h53m57s
